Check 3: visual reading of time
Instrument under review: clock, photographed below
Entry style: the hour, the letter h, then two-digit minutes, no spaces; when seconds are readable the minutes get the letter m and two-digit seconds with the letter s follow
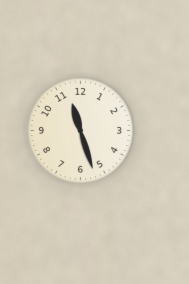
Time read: 11h27
